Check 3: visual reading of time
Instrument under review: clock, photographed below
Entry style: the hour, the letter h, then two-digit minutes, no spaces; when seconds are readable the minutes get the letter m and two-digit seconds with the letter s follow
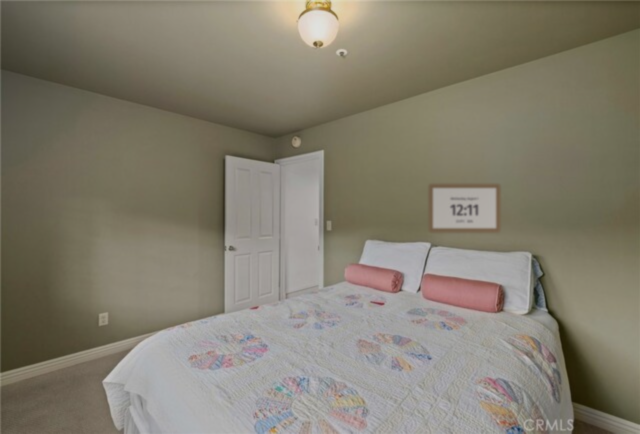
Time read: 12h11
